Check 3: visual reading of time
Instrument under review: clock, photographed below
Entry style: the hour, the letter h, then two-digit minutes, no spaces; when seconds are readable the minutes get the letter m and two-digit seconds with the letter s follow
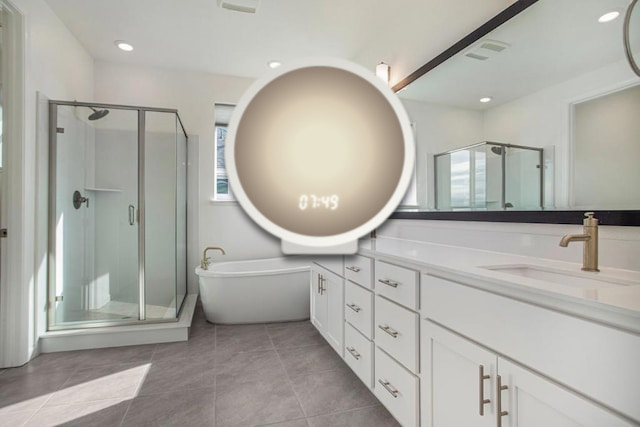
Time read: 7h49
